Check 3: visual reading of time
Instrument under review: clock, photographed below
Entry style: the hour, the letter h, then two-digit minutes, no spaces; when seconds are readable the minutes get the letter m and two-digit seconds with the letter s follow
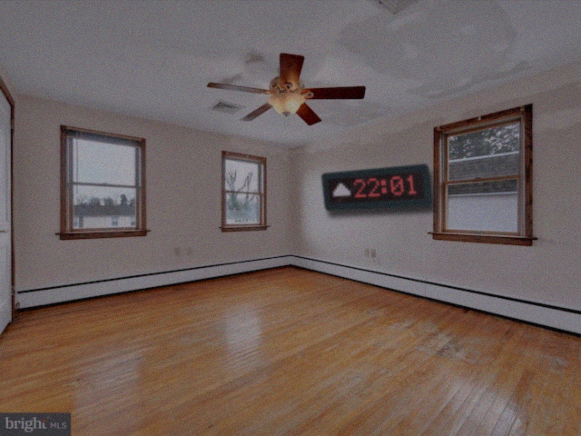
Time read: 22h01
